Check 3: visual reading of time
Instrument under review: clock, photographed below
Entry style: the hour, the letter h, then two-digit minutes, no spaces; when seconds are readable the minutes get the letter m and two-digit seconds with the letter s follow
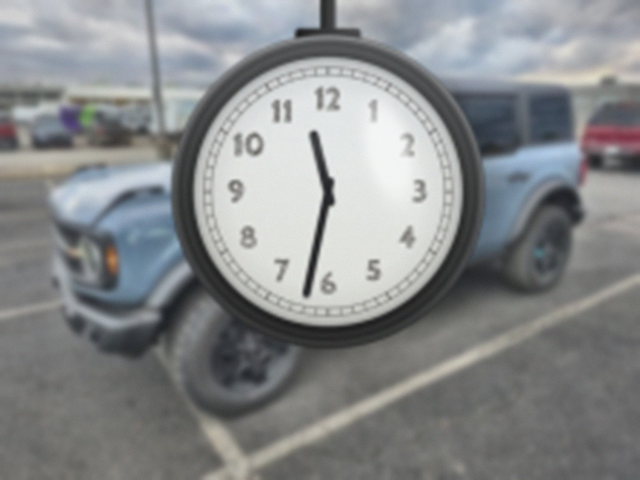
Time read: 11h32
